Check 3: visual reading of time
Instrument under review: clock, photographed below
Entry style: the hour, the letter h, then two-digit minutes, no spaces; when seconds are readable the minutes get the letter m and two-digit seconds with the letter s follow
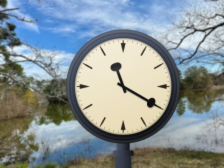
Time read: 11h20
